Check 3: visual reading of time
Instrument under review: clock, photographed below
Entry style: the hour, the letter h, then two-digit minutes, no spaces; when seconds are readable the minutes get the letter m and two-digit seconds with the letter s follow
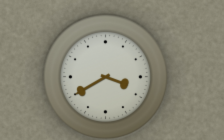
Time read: 3h40
